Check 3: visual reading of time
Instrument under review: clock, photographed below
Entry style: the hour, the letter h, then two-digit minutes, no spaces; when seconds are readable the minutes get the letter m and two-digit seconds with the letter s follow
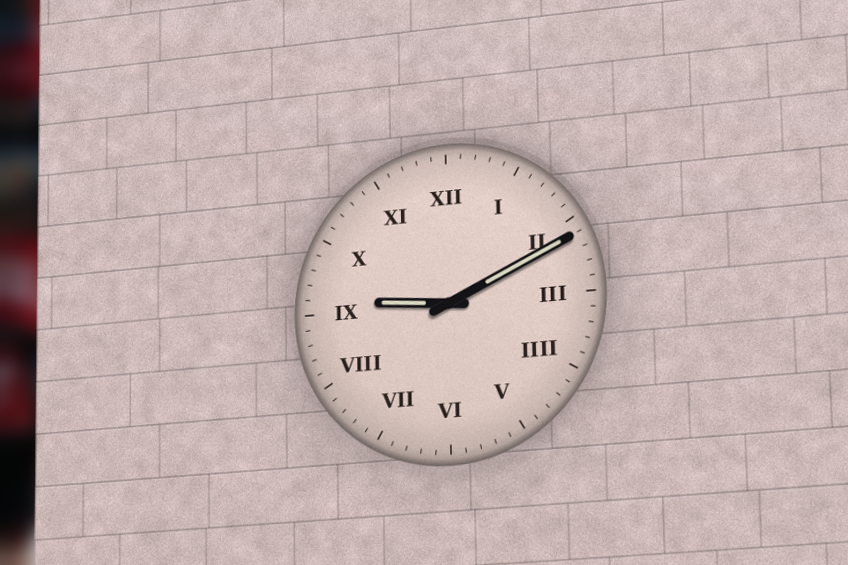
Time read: 9h11
